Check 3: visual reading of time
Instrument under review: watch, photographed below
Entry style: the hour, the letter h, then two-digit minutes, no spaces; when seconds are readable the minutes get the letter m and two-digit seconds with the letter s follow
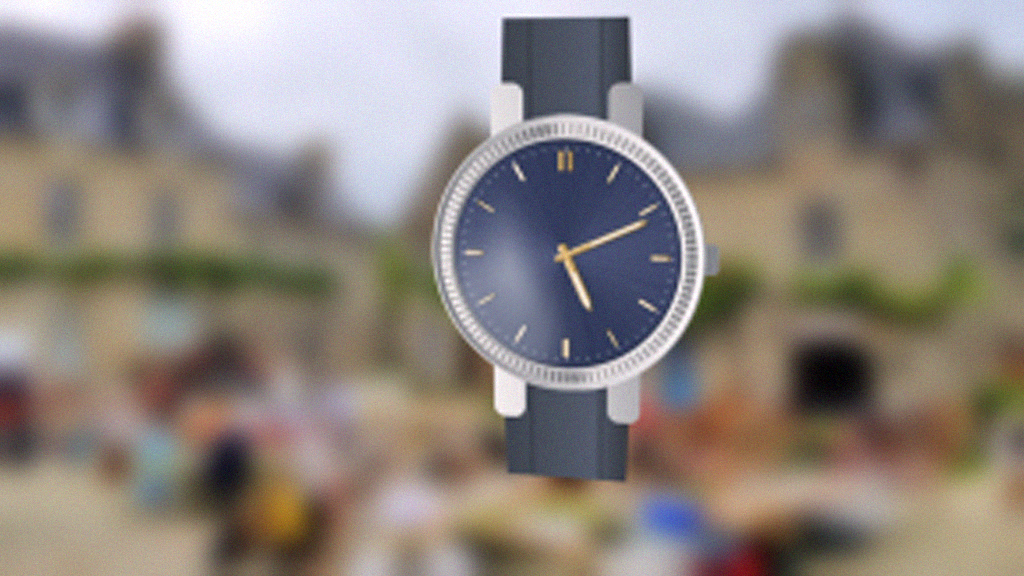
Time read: 5h11
